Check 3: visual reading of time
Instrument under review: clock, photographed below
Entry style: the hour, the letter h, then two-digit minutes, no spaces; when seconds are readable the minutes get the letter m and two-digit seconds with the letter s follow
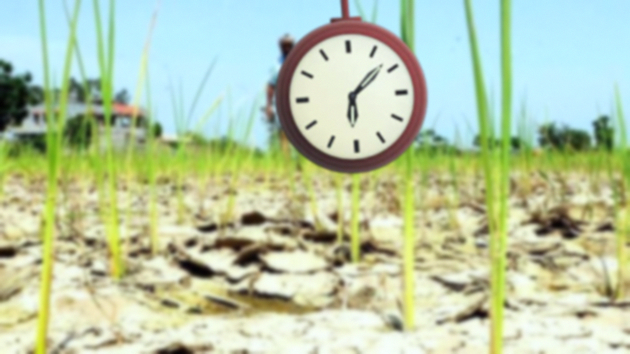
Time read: 6h08
